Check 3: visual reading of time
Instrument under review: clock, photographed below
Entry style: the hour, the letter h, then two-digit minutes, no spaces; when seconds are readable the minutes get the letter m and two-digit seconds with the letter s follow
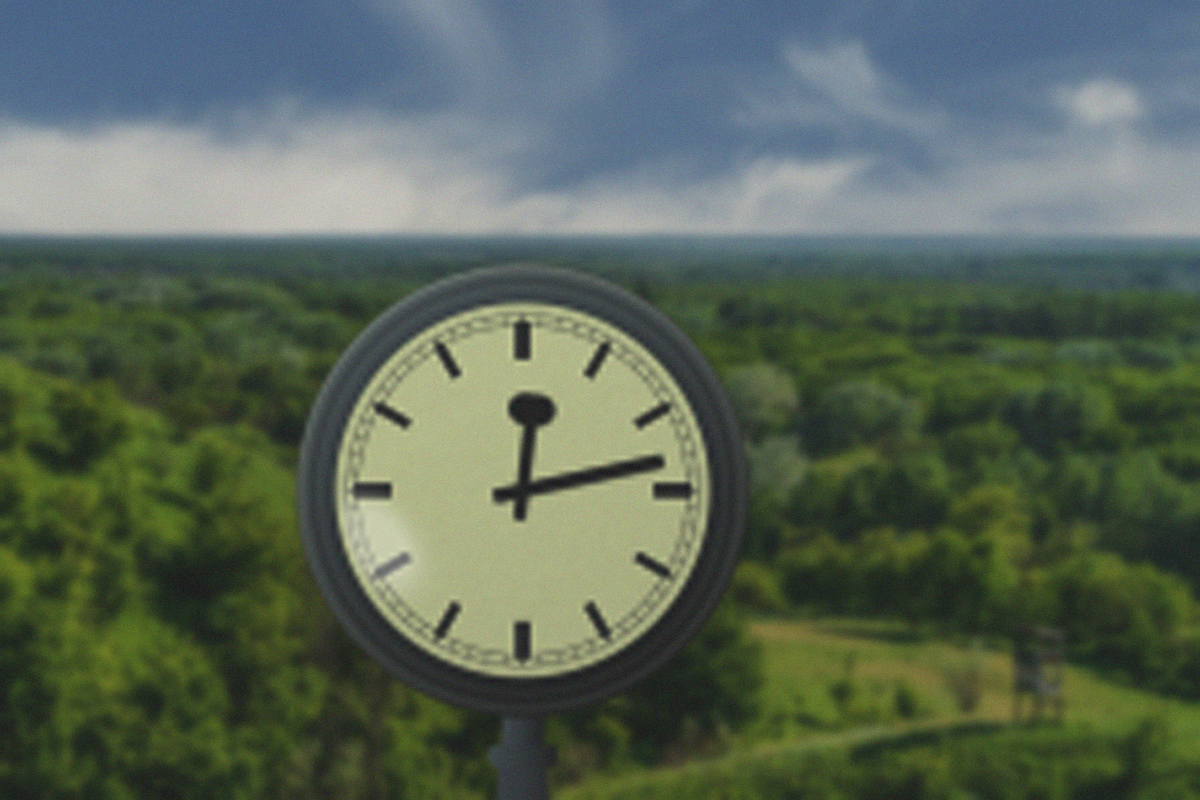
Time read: 12h13
